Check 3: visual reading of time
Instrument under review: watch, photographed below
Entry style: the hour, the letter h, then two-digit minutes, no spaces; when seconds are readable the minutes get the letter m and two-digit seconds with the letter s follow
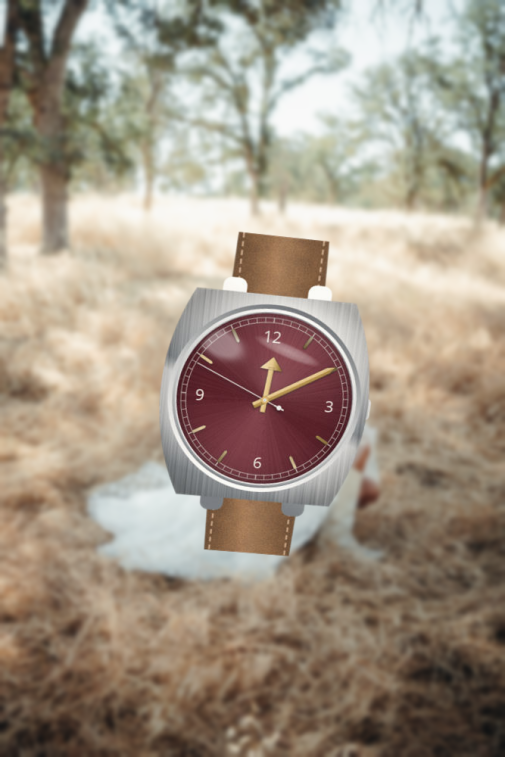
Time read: 12h09m49s
